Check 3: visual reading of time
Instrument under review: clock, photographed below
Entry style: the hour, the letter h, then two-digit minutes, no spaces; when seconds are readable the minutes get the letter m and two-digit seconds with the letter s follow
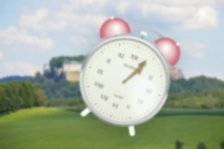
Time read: 1h04
